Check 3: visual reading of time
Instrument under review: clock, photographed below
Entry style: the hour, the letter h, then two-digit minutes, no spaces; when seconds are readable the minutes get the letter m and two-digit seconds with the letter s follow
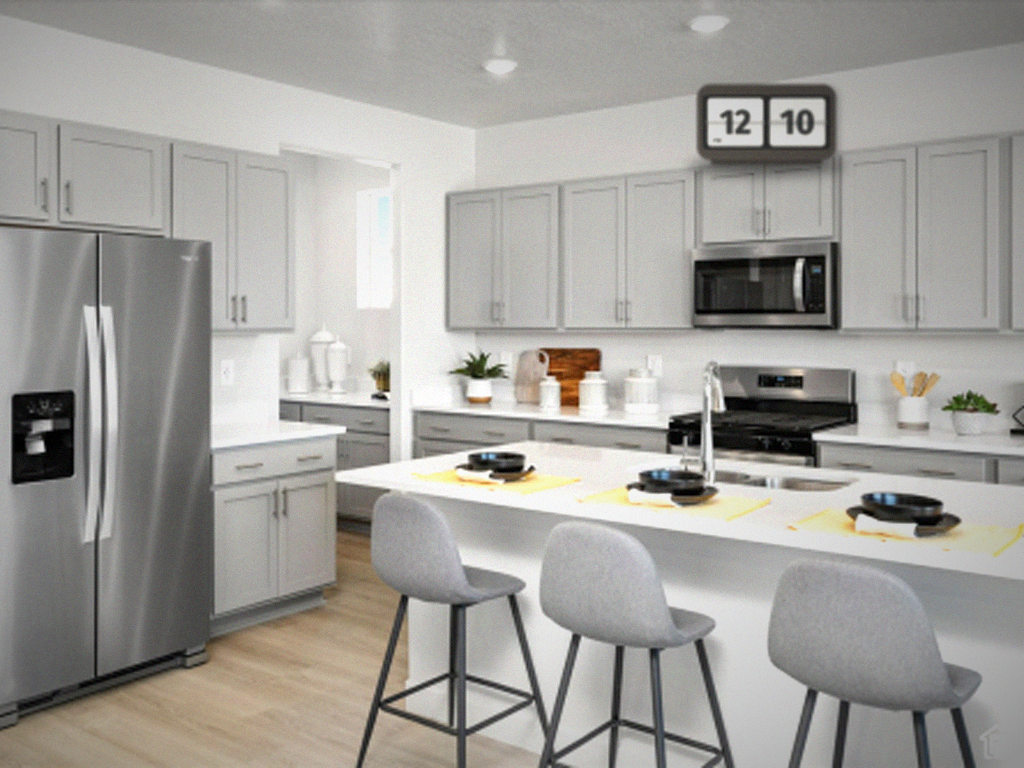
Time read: 12h10
